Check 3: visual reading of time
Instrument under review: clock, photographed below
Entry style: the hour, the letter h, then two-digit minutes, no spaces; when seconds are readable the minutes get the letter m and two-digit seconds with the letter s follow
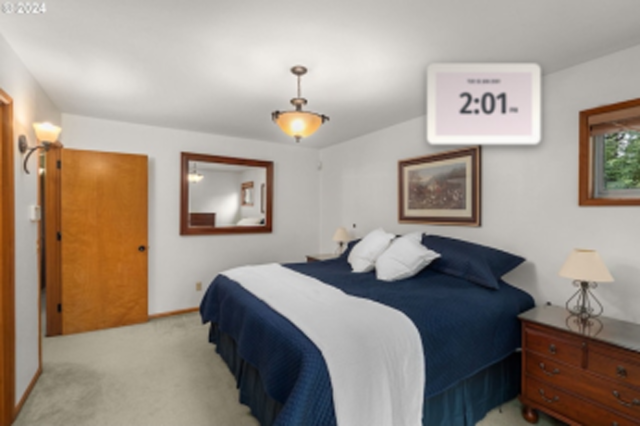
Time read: 2h01
